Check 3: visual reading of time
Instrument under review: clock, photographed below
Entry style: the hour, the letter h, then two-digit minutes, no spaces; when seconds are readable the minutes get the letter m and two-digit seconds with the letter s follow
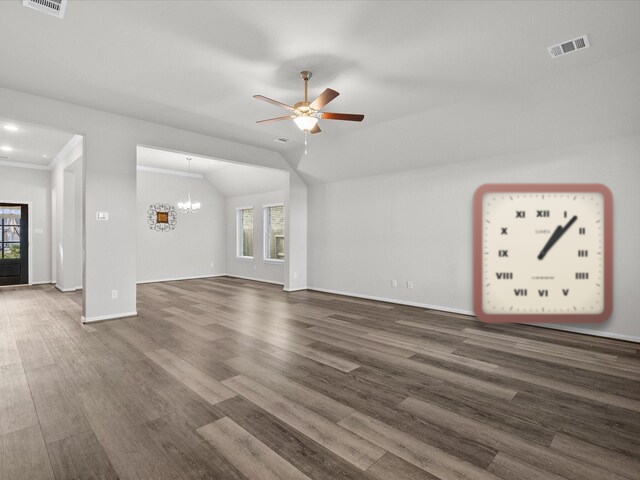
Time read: 1h07
